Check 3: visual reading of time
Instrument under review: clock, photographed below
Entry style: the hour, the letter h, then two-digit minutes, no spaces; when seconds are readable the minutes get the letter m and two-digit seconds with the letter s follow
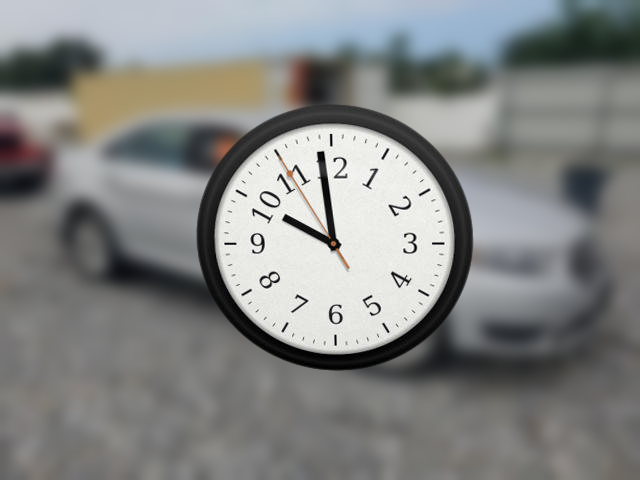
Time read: 9h58m55s
